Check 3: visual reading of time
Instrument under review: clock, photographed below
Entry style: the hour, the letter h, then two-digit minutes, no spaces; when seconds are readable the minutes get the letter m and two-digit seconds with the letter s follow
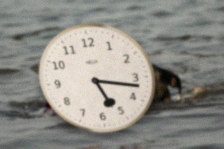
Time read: 5h17
